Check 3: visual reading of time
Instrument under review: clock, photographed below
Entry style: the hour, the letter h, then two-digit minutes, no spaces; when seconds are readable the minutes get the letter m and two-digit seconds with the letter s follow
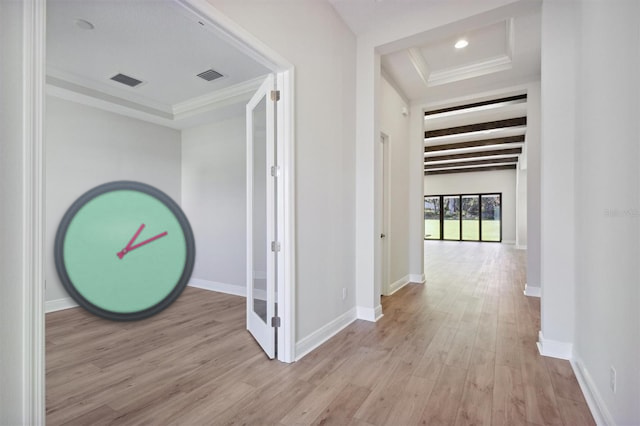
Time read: 1h11
